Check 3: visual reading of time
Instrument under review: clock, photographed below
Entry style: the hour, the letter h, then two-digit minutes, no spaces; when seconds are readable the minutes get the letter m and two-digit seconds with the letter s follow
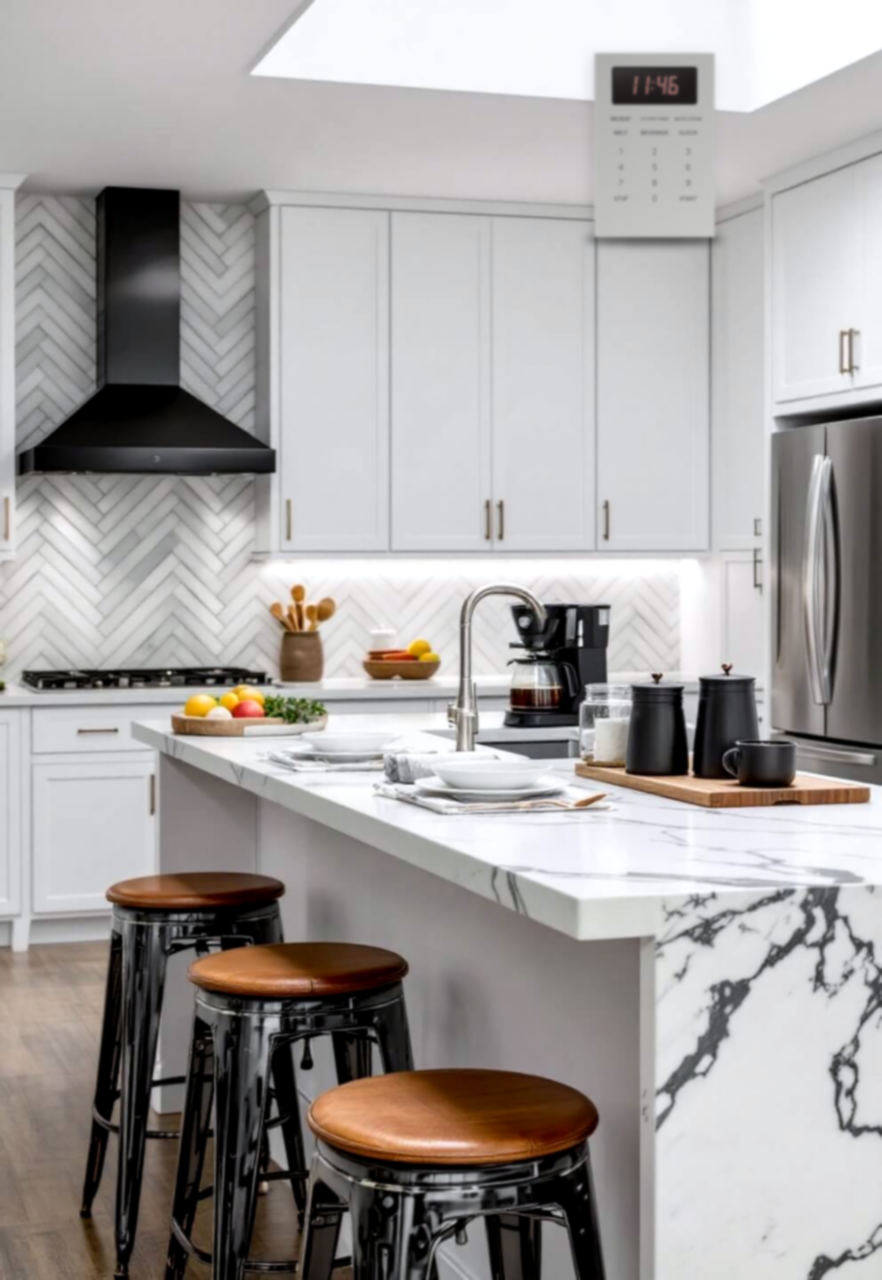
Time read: 11h46
